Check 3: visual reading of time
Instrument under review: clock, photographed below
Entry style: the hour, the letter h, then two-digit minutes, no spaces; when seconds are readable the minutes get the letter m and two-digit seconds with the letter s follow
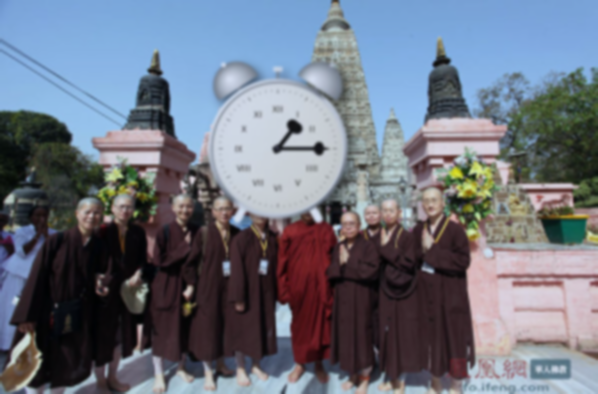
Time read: 1h15
